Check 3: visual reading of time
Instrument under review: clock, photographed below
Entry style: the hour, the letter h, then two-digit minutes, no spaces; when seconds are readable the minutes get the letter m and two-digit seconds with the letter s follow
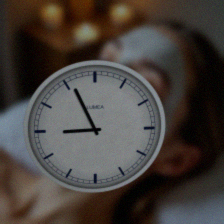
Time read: 8h56
